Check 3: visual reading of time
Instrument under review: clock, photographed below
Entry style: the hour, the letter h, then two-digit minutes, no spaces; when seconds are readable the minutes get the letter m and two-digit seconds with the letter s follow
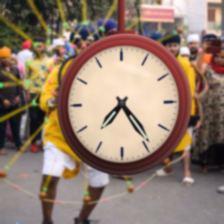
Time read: 7h24
